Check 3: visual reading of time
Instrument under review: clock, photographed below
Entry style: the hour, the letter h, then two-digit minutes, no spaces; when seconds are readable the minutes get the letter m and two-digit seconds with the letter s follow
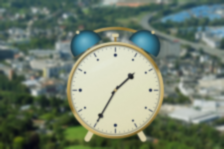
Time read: 1h35
